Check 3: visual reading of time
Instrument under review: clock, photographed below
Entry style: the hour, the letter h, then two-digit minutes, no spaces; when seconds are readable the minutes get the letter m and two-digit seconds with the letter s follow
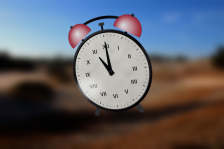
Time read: 11h00
